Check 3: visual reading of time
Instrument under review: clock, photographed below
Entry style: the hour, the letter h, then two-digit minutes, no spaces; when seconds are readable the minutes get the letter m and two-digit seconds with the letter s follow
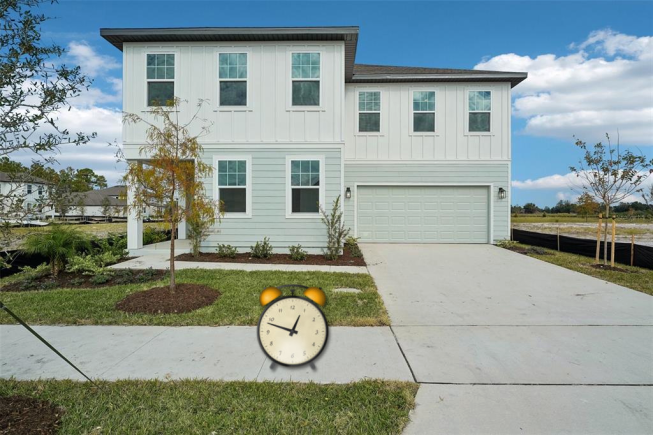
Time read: 12h48
